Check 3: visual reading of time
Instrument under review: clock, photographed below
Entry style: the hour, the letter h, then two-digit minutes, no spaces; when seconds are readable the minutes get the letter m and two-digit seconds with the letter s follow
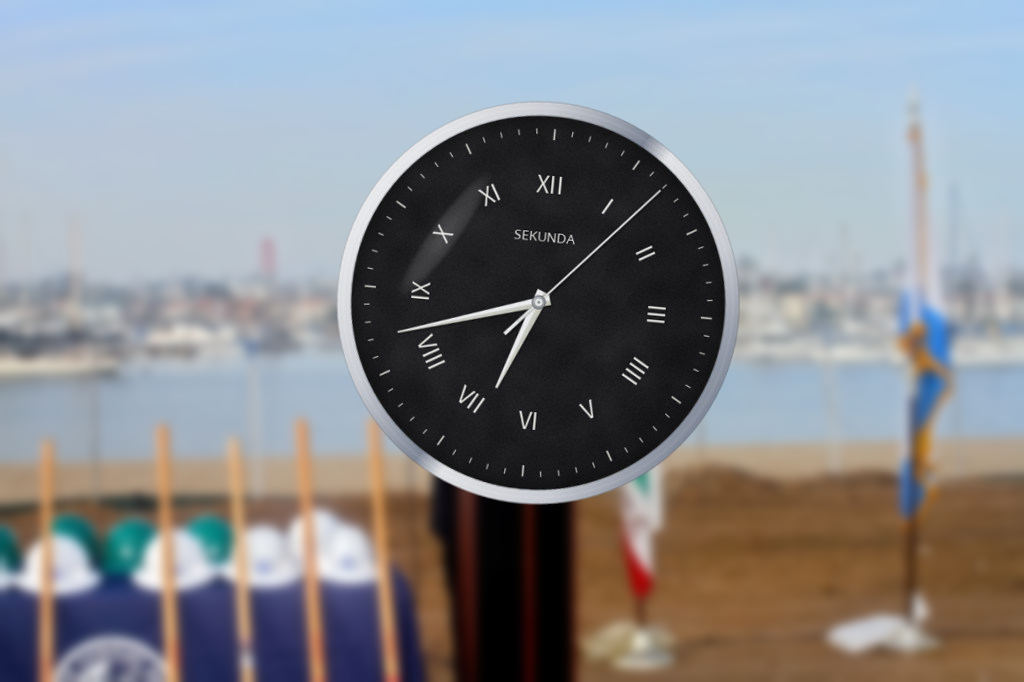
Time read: 6h42m07s
